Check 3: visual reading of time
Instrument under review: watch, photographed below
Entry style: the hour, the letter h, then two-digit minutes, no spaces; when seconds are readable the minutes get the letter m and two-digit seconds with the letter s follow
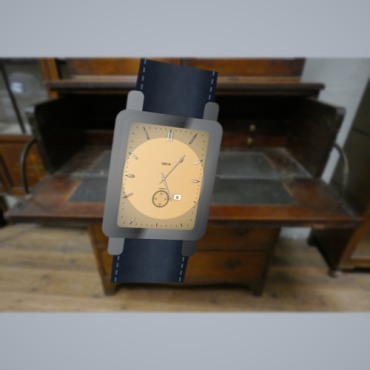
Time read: 5h06
